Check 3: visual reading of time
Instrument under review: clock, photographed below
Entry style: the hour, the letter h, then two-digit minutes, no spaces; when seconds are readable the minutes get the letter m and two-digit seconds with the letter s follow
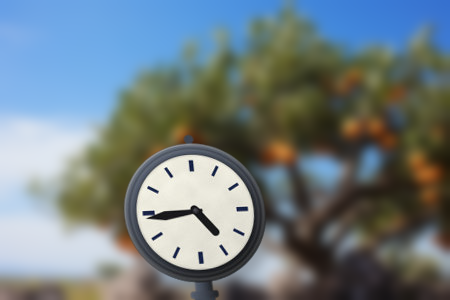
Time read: 4h44
